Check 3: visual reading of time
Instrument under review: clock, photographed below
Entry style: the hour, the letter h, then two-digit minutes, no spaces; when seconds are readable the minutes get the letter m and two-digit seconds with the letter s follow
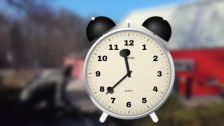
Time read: 11h38
